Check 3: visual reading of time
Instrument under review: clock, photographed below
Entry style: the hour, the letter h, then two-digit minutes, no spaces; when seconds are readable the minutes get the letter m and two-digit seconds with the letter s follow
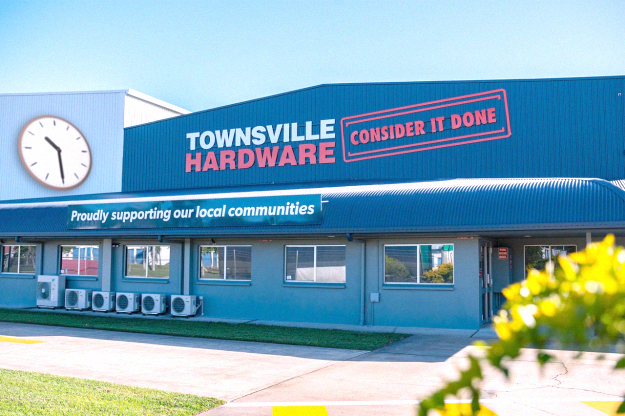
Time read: 10h30
